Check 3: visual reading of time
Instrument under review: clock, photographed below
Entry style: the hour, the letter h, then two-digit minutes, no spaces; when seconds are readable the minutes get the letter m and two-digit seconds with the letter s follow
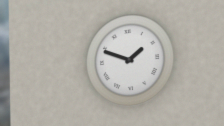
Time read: 1h49
